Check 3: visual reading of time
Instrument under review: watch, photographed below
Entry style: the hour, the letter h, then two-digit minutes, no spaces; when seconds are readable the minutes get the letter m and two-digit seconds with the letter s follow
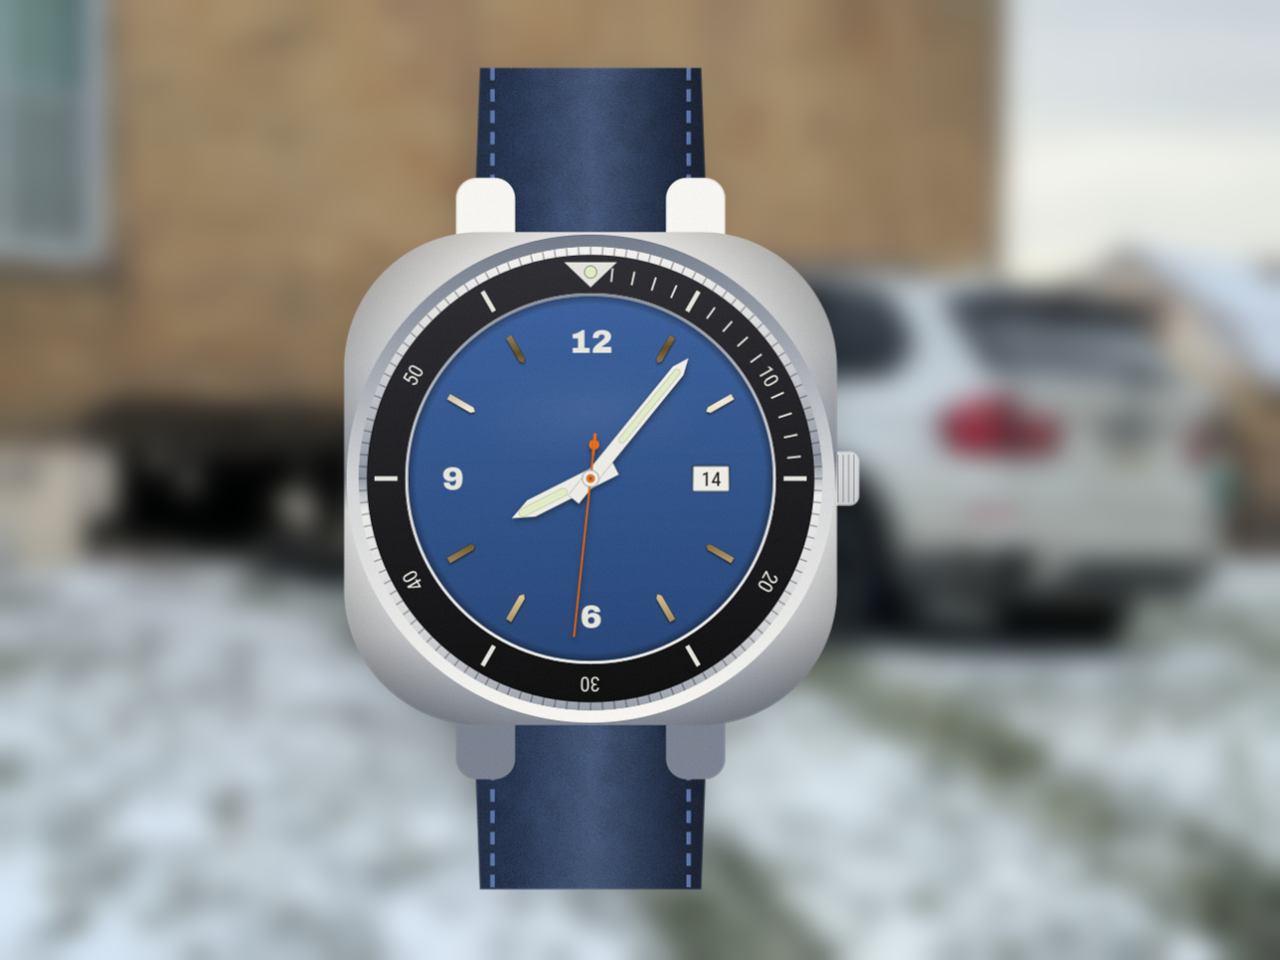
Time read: 8h06m31s
